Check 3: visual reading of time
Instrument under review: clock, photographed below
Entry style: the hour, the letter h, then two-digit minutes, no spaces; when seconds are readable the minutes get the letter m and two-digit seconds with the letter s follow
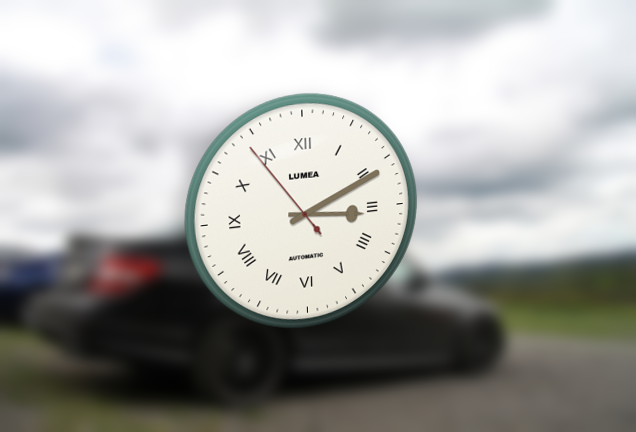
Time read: 3h10m54s
